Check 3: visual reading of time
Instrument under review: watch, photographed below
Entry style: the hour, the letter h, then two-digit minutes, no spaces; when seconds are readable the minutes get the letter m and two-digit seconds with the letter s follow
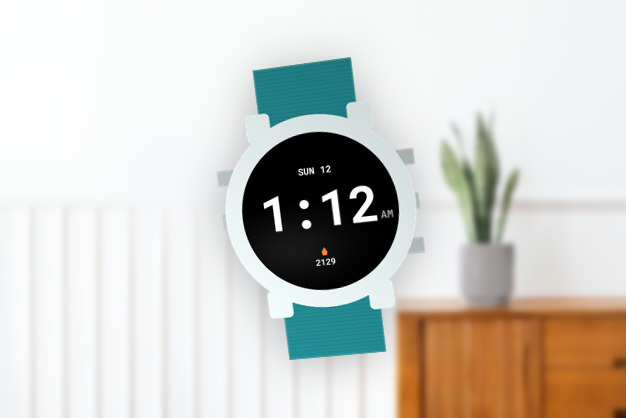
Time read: 1h12
